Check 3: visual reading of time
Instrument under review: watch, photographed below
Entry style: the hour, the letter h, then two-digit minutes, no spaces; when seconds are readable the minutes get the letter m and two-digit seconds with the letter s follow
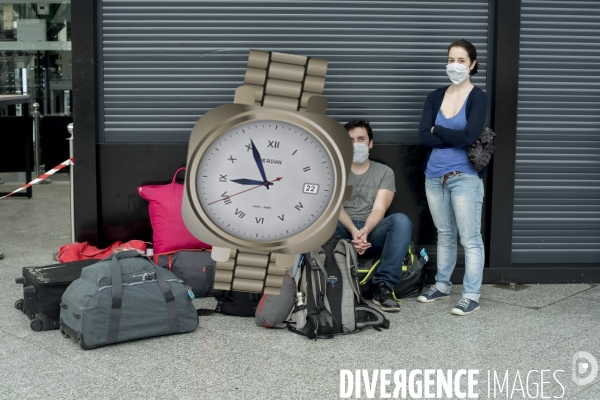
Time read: 8h55m40s
